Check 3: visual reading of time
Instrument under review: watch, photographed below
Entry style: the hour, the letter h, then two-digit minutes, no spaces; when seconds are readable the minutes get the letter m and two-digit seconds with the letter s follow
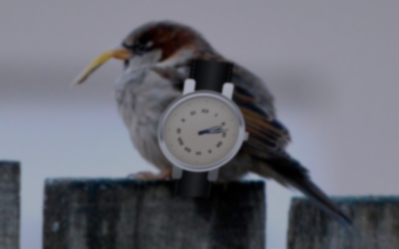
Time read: 2h13
